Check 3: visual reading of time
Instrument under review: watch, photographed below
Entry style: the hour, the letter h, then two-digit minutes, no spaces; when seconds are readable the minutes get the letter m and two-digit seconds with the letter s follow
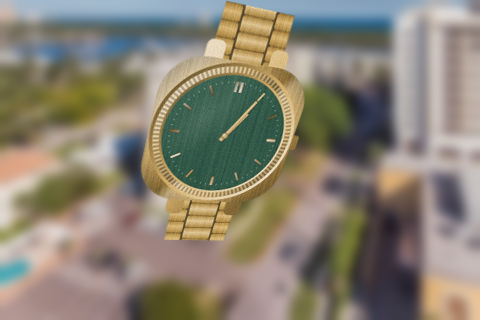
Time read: 1h05
